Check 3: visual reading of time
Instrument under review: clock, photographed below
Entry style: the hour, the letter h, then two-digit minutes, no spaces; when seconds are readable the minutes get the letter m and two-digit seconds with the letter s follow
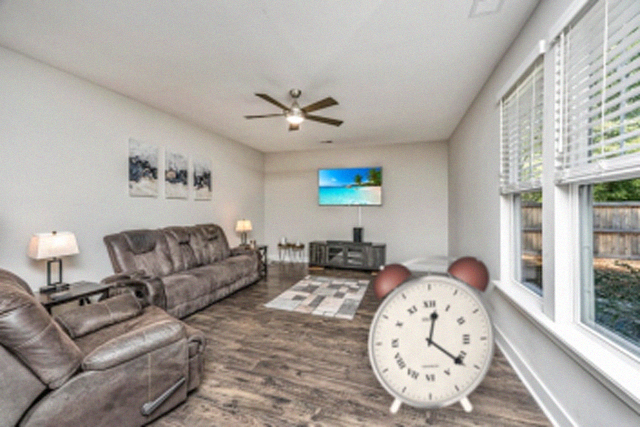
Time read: 12h21
